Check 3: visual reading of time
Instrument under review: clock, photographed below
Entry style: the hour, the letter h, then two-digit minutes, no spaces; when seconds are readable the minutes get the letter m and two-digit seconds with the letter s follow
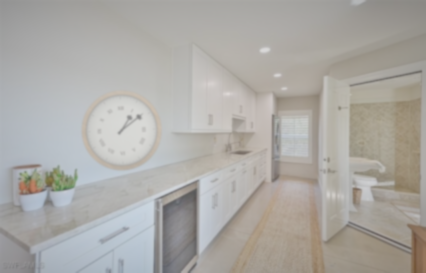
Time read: 1h09
